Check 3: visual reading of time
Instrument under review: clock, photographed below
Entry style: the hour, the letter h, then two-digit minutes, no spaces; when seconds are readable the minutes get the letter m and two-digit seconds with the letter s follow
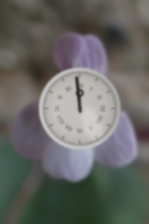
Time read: 11h59
